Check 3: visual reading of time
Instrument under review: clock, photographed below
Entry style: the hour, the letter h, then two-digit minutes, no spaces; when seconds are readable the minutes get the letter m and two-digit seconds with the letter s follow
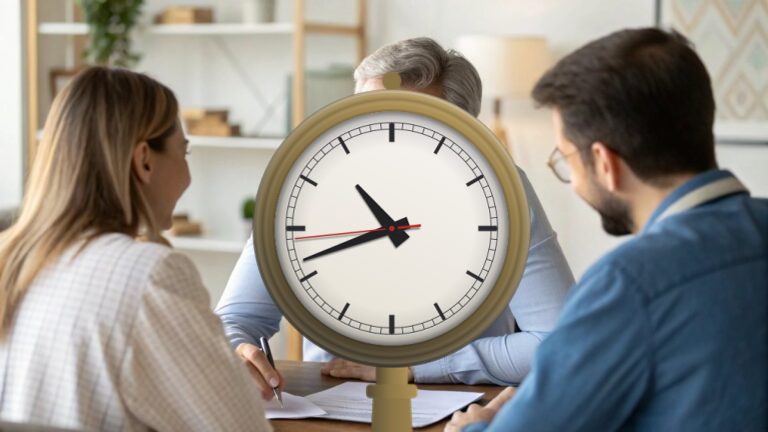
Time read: 10h41m44s
